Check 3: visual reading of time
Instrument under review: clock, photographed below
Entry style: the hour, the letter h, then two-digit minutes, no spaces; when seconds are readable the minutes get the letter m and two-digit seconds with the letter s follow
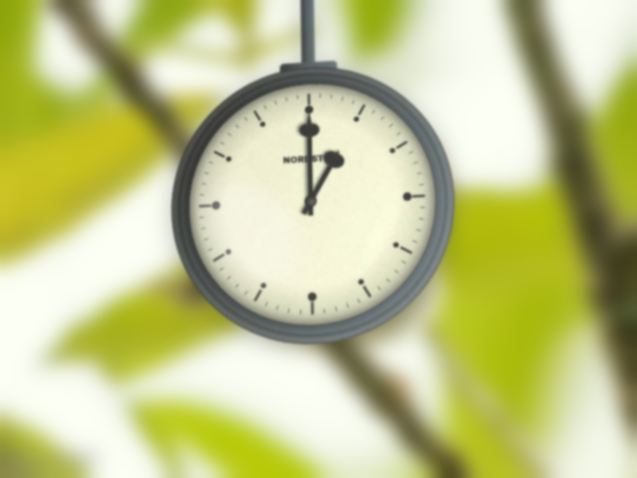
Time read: 1h00
